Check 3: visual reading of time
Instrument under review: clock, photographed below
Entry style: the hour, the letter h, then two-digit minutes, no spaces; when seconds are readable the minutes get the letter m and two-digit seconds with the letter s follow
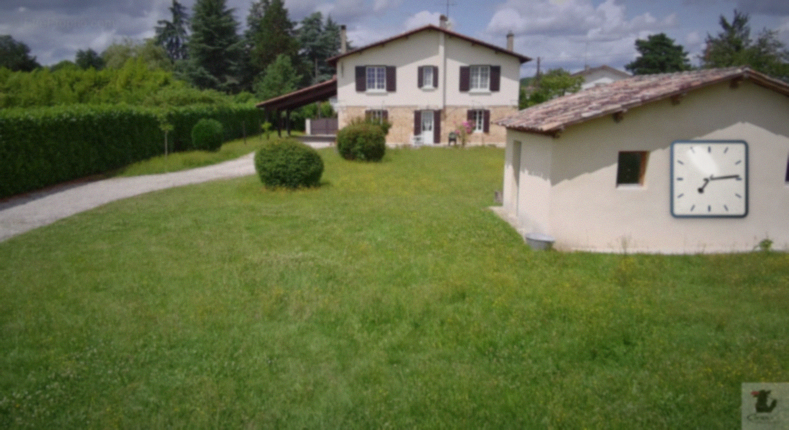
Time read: 7h14
